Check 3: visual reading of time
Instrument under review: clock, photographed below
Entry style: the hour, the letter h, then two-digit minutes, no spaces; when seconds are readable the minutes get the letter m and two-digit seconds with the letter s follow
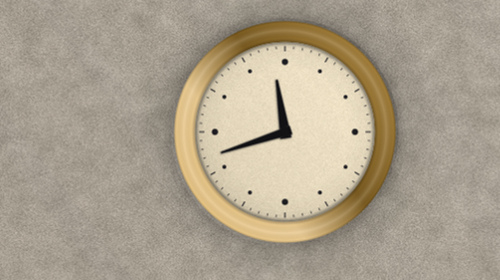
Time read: 11h42
